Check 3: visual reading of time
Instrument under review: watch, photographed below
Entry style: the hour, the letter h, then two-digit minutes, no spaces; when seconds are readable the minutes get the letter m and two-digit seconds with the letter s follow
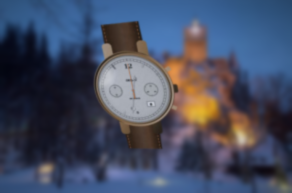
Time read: 12h32
